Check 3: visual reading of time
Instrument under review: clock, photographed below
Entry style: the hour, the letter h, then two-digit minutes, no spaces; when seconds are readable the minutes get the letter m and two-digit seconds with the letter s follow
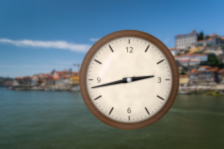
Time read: 2h43
